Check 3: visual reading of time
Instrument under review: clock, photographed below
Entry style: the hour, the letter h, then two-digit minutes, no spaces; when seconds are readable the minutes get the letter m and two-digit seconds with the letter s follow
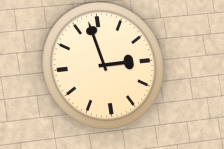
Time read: 2h58
